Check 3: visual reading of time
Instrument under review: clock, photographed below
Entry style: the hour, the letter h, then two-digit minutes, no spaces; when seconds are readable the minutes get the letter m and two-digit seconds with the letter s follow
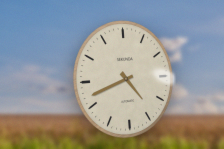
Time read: 4h42
